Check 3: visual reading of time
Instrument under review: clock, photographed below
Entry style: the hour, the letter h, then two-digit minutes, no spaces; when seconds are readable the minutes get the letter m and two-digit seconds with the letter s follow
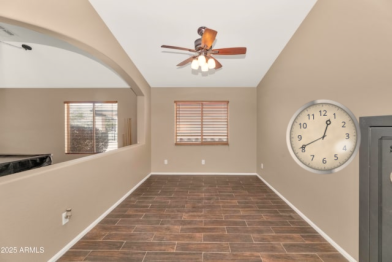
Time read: 12h41
